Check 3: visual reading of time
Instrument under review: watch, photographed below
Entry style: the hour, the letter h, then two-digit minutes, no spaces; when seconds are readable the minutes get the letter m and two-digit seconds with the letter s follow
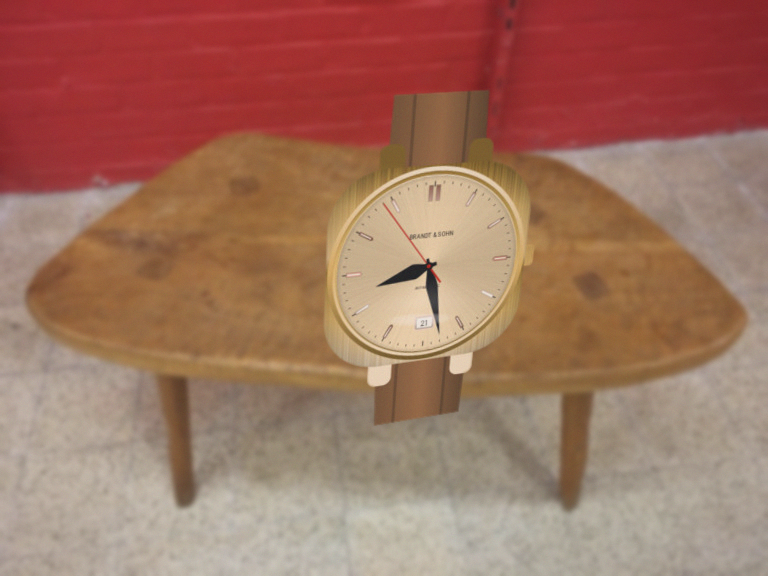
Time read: 8h27m54s
